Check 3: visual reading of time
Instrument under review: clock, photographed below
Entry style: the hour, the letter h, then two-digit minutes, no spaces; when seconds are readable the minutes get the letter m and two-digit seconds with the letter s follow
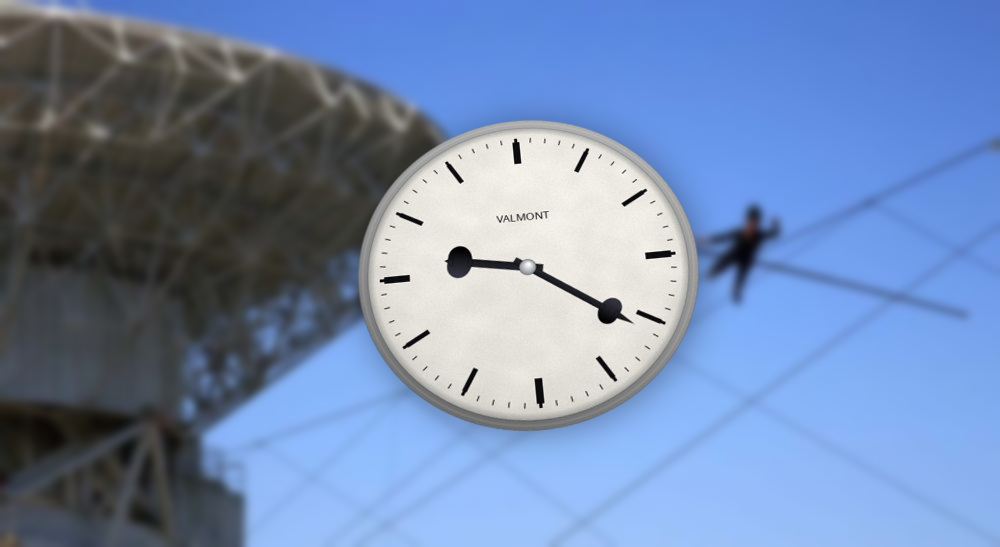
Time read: 9h21
